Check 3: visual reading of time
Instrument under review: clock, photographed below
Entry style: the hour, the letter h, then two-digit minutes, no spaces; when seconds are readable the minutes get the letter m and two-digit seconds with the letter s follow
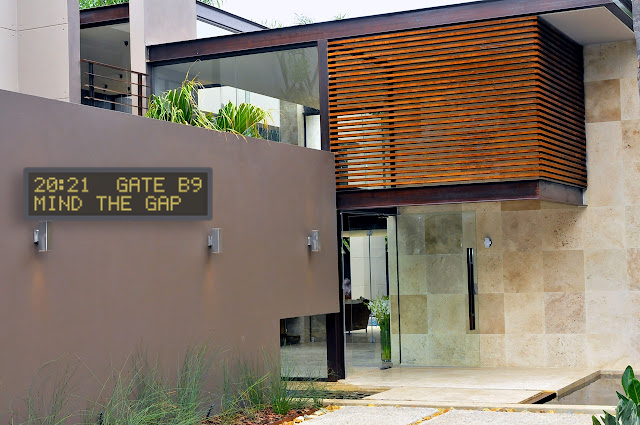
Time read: 20h21
